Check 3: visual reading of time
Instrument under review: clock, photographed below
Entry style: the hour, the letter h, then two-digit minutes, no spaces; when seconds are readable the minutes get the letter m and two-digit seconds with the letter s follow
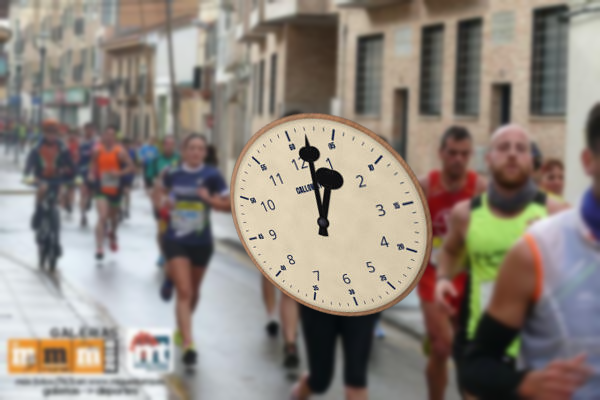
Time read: 1h02
